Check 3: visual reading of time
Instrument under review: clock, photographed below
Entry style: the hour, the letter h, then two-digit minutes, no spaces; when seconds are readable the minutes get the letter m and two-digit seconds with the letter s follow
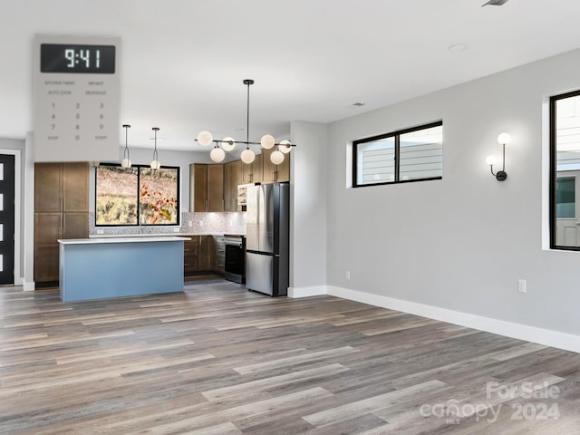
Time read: 9h41
